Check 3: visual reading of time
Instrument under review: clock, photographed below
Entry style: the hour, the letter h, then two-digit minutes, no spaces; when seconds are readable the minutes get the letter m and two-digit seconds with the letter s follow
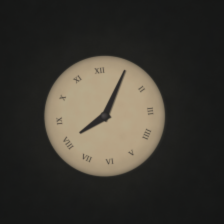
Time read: 8h05
